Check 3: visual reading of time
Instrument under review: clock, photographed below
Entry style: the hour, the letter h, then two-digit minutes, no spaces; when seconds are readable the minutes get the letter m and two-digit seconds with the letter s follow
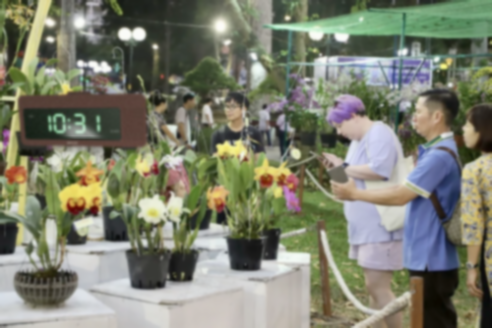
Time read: 10h31
